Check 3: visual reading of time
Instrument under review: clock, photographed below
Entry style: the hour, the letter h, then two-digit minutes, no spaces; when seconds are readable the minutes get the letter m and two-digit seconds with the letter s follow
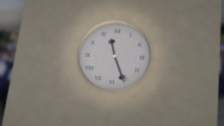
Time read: 11h26
